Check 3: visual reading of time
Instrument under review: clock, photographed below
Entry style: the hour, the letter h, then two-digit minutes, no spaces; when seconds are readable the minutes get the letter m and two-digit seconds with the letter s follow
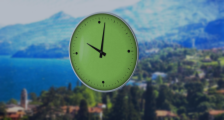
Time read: 10h02
